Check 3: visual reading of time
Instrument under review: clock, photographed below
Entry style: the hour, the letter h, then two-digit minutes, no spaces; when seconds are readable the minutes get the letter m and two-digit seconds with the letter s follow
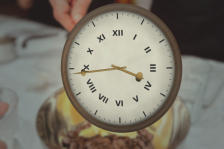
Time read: 3h44
